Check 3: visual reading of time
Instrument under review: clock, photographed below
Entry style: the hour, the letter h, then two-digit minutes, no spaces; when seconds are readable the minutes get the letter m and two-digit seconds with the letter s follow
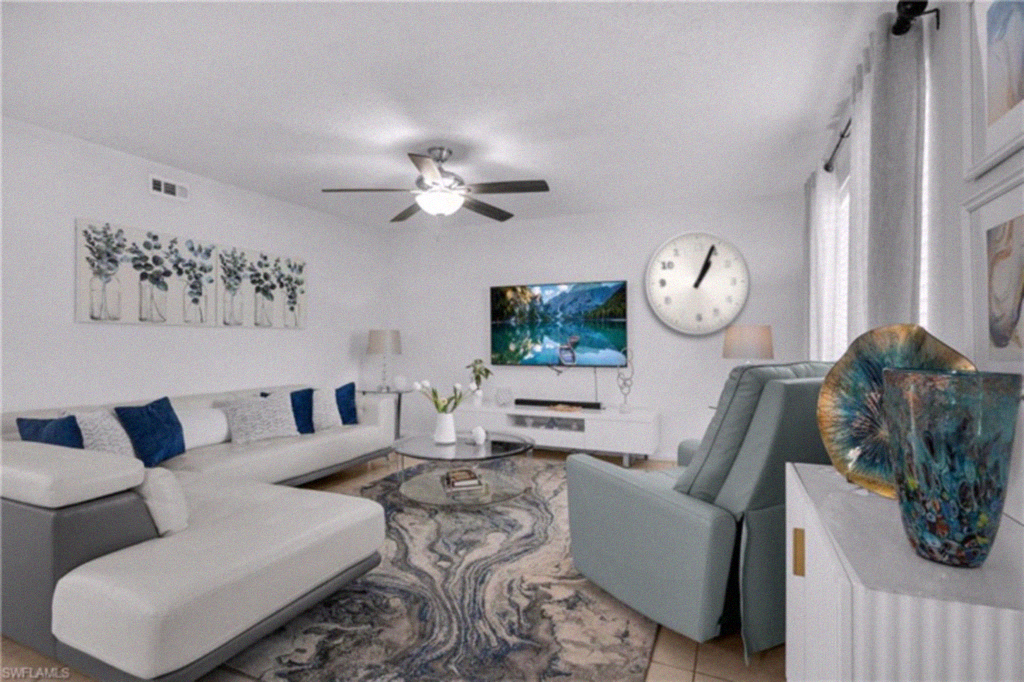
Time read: 1h04
